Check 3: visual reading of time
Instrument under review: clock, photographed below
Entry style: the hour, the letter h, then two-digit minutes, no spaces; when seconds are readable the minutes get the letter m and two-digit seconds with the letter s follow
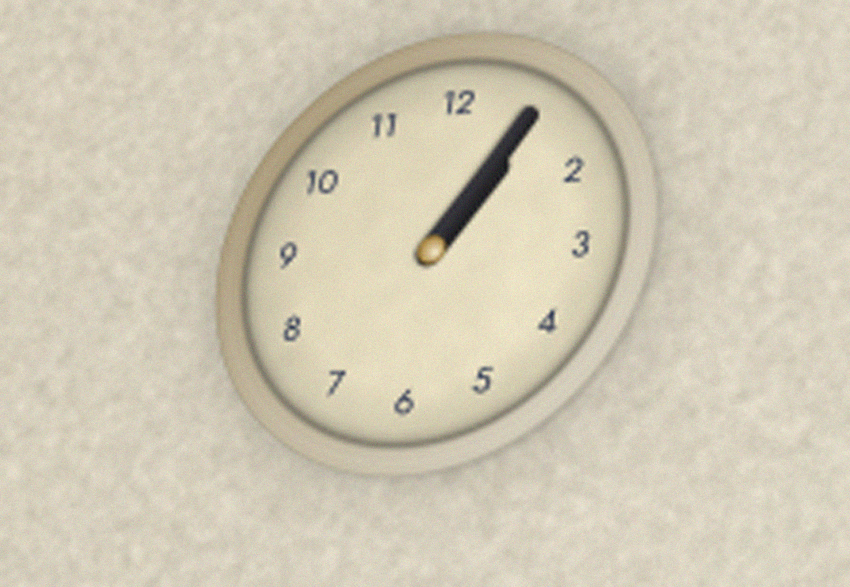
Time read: 1h05
